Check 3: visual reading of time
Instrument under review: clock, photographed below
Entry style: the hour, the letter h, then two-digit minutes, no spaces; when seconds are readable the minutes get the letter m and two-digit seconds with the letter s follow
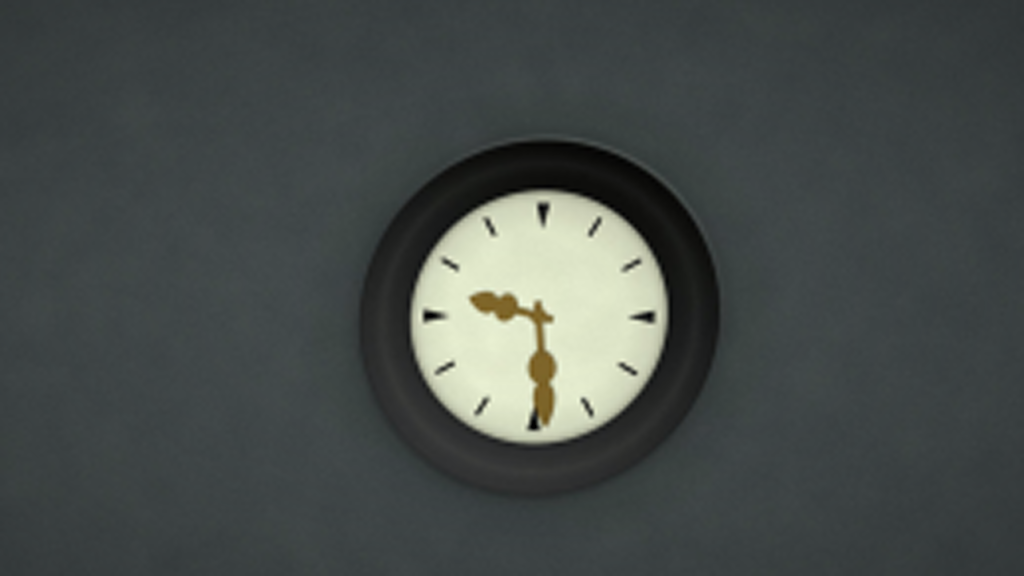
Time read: 9h29
